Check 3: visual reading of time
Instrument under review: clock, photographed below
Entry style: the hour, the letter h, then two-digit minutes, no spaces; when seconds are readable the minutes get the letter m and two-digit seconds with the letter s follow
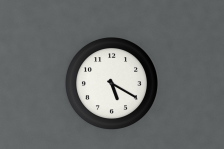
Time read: 5h20
